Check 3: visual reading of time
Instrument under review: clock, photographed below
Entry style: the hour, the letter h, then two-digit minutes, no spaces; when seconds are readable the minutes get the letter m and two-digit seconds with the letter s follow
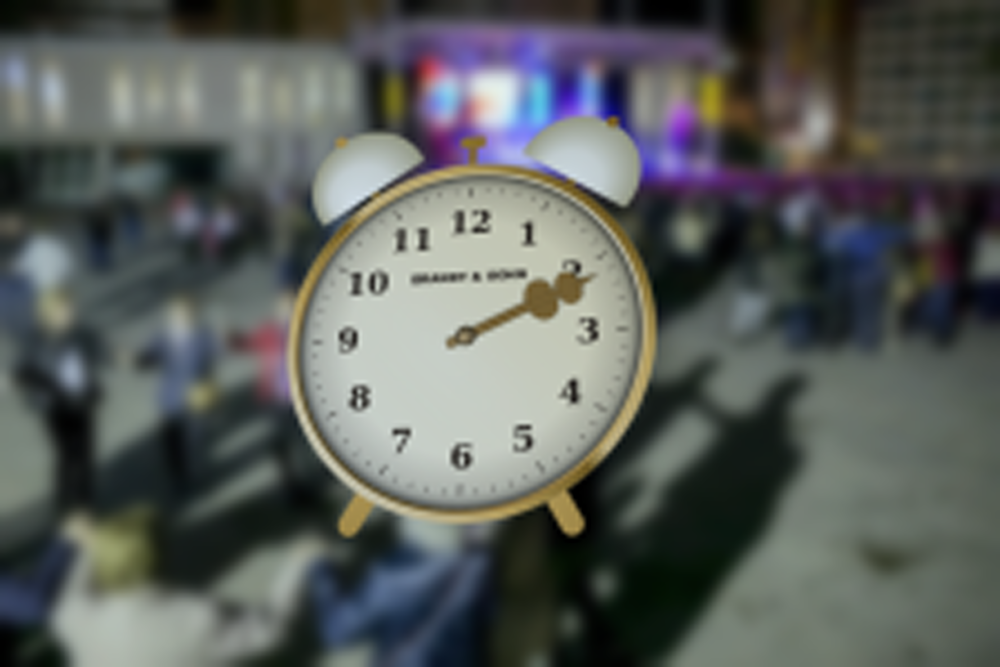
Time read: 2h11
